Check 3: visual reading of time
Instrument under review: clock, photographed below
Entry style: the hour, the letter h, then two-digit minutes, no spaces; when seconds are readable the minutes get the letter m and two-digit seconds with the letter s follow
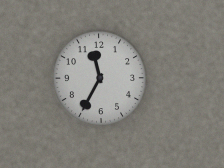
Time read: 11h35
